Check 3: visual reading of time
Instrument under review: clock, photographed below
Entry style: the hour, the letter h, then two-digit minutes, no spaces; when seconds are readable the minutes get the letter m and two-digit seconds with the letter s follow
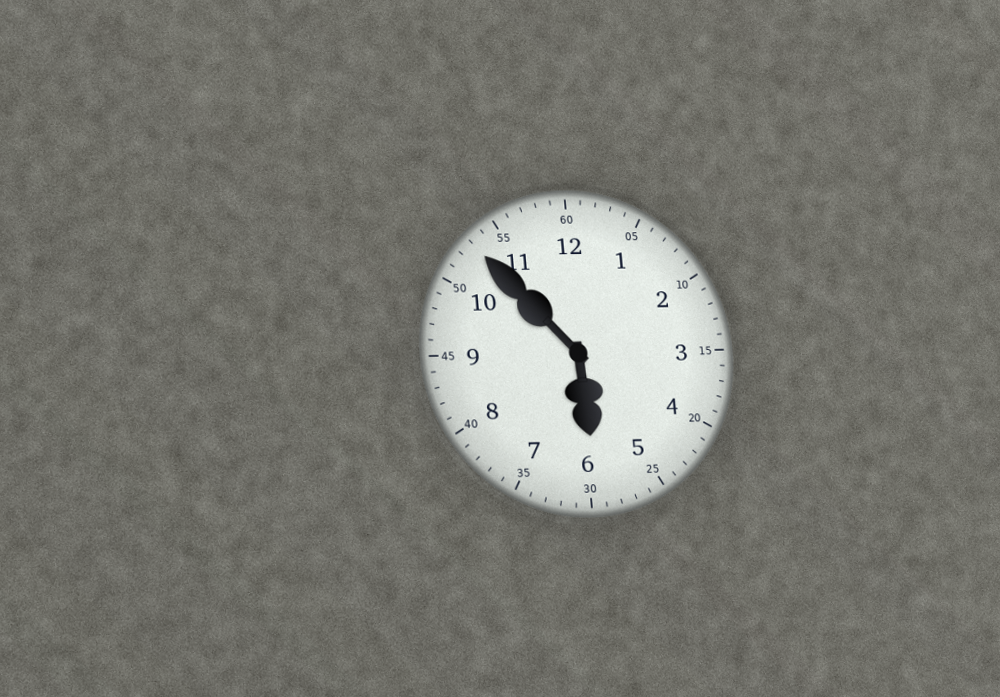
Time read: 5h53
